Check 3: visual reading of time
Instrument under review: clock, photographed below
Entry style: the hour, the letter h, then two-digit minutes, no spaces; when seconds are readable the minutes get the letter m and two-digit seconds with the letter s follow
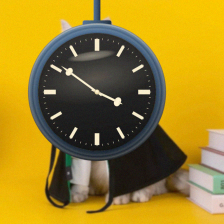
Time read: 3h51
